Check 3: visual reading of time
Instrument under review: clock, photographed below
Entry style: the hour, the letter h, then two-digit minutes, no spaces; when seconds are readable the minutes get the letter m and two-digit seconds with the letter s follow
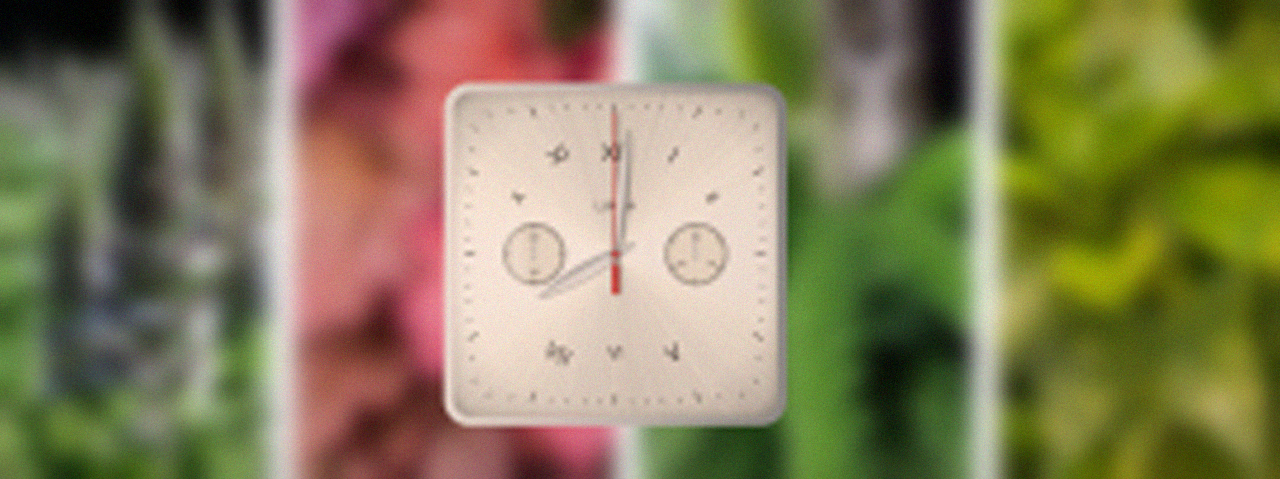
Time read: 8h01
